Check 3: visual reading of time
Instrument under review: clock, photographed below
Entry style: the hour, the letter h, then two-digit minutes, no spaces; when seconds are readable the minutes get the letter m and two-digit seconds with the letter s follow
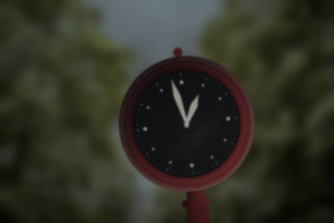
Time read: 12h58
